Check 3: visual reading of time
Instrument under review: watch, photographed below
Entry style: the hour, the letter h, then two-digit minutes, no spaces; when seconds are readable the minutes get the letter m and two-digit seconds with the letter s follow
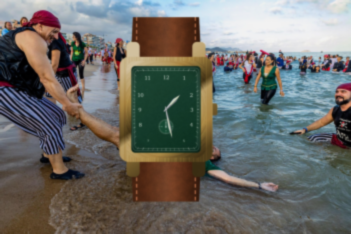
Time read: 1h28
